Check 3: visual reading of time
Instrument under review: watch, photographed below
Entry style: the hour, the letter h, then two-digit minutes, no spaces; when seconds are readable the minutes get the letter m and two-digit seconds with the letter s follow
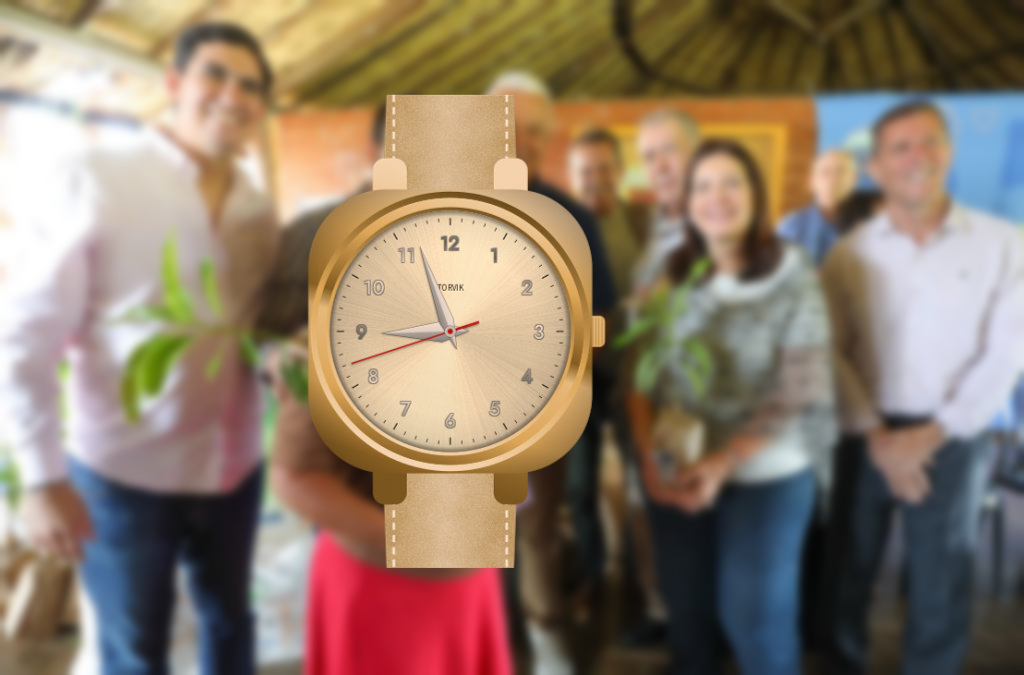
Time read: 8h56m42s
